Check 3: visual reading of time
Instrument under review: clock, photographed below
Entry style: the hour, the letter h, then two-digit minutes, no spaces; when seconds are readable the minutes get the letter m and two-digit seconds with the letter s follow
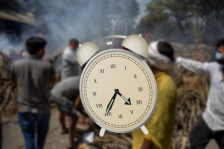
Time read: 4h36
